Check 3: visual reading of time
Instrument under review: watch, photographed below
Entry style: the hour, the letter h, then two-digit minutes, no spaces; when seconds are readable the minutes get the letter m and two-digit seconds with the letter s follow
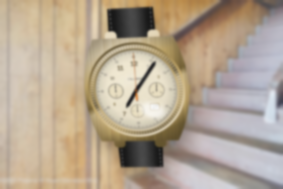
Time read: 7h06
